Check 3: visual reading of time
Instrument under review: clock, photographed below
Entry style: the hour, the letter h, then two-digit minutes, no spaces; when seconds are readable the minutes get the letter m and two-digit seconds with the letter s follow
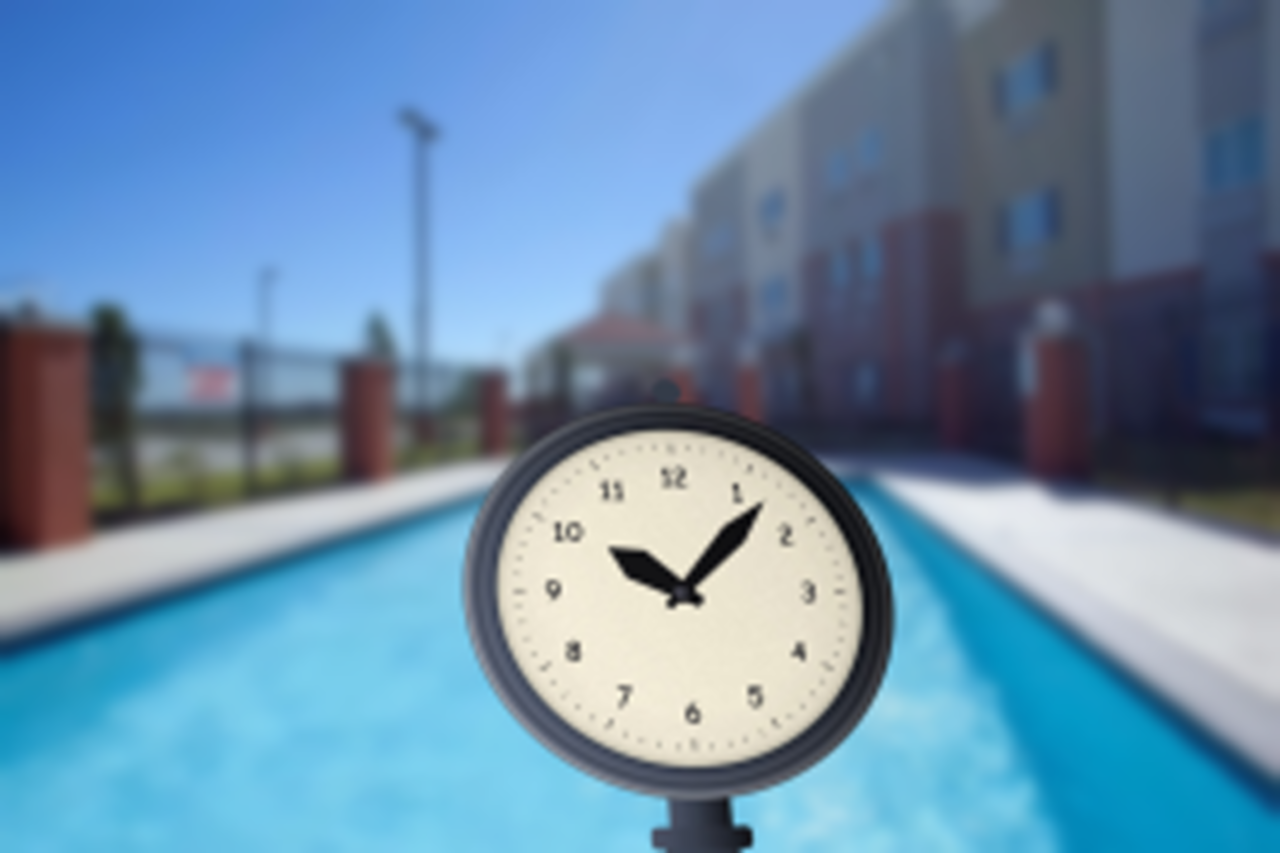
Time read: 10h07
